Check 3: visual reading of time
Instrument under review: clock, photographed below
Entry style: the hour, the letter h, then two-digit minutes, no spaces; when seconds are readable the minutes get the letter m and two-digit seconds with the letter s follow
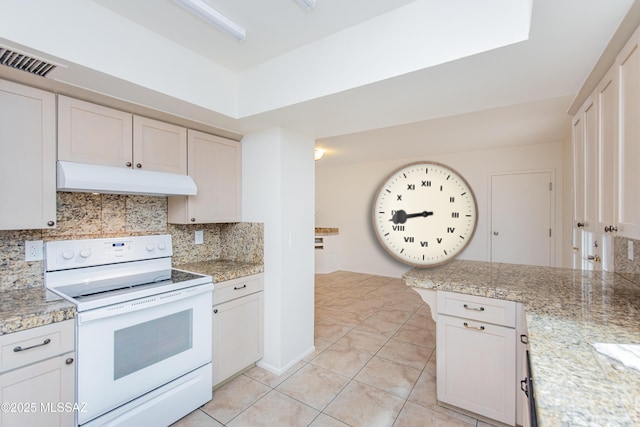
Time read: 8h43
